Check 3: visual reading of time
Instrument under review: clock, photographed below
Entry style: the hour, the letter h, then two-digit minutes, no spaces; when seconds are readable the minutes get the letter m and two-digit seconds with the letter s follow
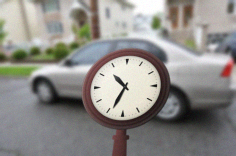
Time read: 10h34
